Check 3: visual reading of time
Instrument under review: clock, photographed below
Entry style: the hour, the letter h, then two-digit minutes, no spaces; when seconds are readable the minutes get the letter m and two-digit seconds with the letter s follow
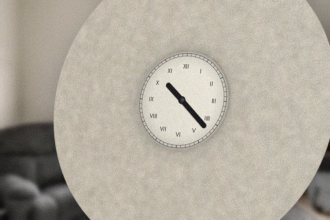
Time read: 10h22
